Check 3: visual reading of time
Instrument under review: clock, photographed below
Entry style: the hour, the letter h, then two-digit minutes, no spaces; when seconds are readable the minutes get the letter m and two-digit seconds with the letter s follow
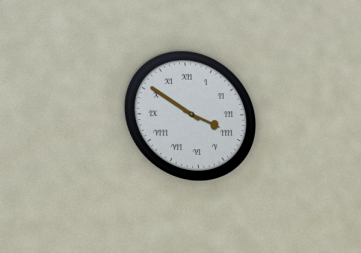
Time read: 3h51
